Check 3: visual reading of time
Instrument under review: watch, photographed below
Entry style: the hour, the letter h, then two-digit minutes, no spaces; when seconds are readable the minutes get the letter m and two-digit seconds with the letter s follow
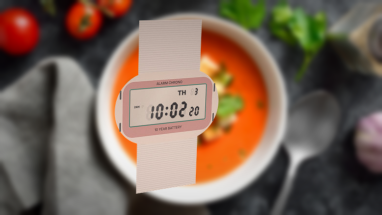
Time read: 10h02m20s
